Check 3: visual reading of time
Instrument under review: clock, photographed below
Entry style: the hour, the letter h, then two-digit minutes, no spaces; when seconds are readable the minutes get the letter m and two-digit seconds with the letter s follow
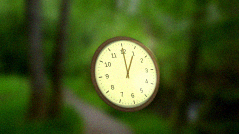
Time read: 1h00
